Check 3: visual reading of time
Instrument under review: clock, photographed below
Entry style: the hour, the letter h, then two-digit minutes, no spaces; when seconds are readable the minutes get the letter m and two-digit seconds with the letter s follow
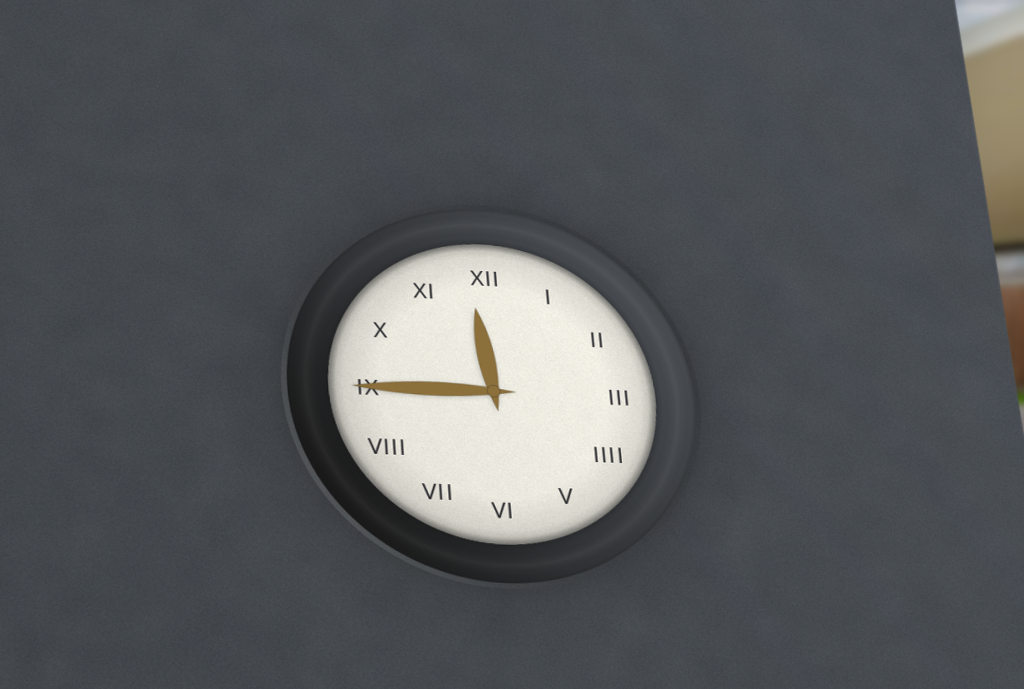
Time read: 11h45
